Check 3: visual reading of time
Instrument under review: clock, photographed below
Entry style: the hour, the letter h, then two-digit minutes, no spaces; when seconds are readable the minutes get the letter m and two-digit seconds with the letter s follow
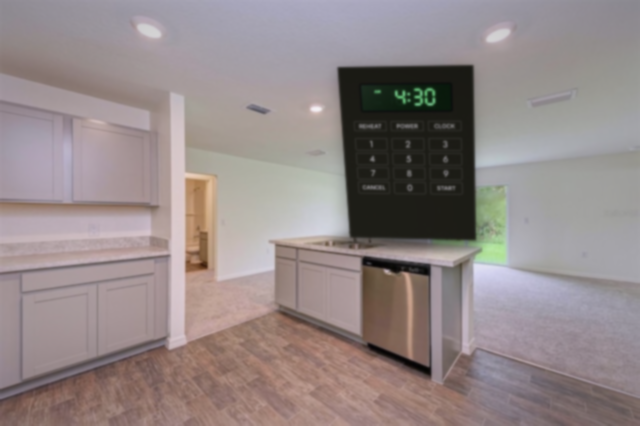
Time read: 4h30
